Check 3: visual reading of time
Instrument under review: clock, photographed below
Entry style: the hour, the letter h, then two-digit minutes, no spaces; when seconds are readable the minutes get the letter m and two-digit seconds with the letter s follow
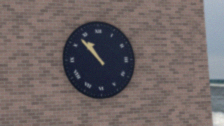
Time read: 10h53
